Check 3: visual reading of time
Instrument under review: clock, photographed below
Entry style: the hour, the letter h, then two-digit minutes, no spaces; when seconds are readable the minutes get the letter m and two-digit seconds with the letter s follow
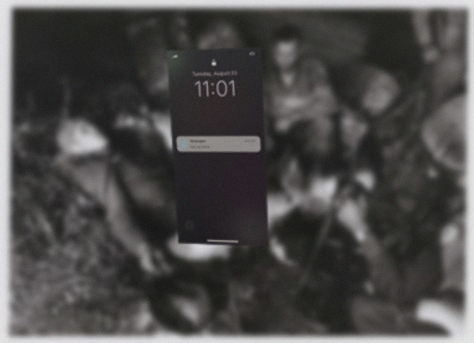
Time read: 11h01
